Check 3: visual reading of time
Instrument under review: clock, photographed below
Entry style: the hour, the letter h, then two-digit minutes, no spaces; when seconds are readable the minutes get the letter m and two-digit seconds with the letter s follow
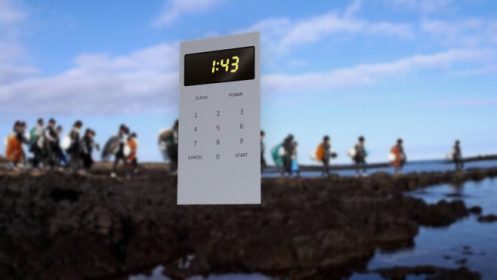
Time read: 1h43
